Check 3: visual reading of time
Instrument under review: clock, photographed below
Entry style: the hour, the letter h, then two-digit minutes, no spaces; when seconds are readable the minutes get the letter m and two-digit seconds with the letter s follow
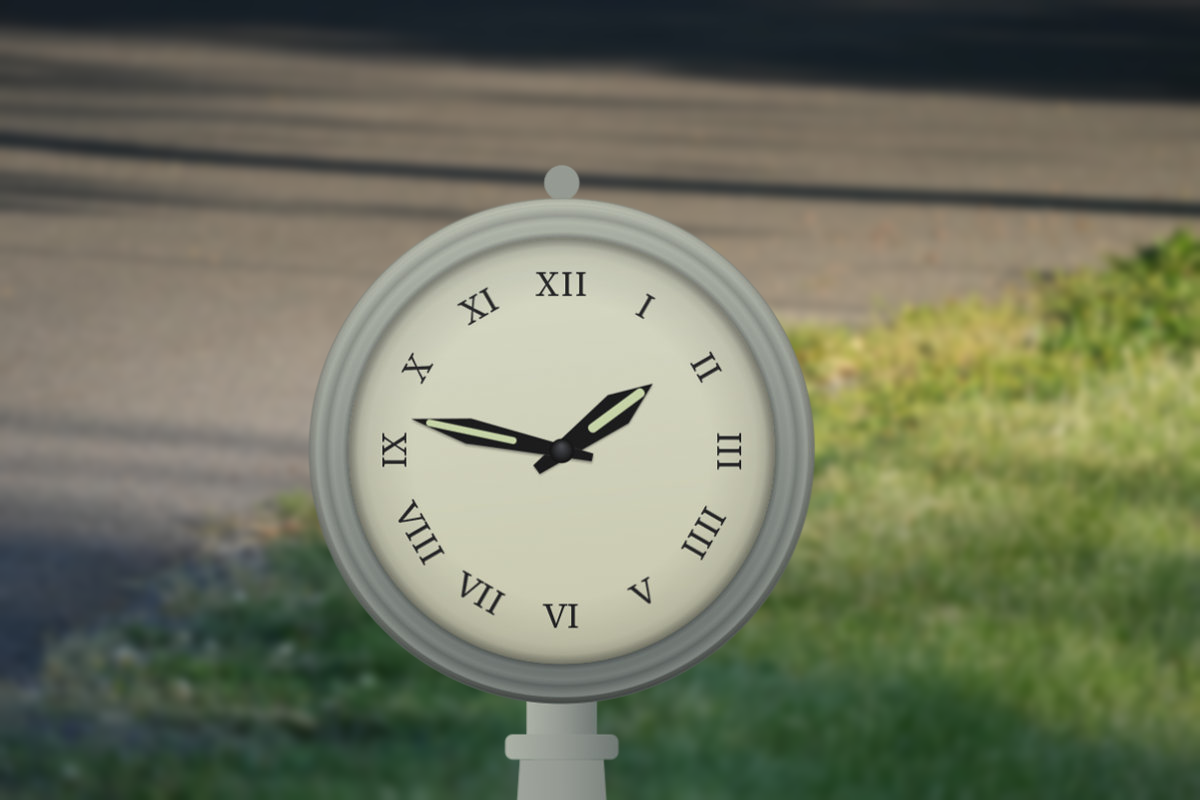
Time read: 1h47
